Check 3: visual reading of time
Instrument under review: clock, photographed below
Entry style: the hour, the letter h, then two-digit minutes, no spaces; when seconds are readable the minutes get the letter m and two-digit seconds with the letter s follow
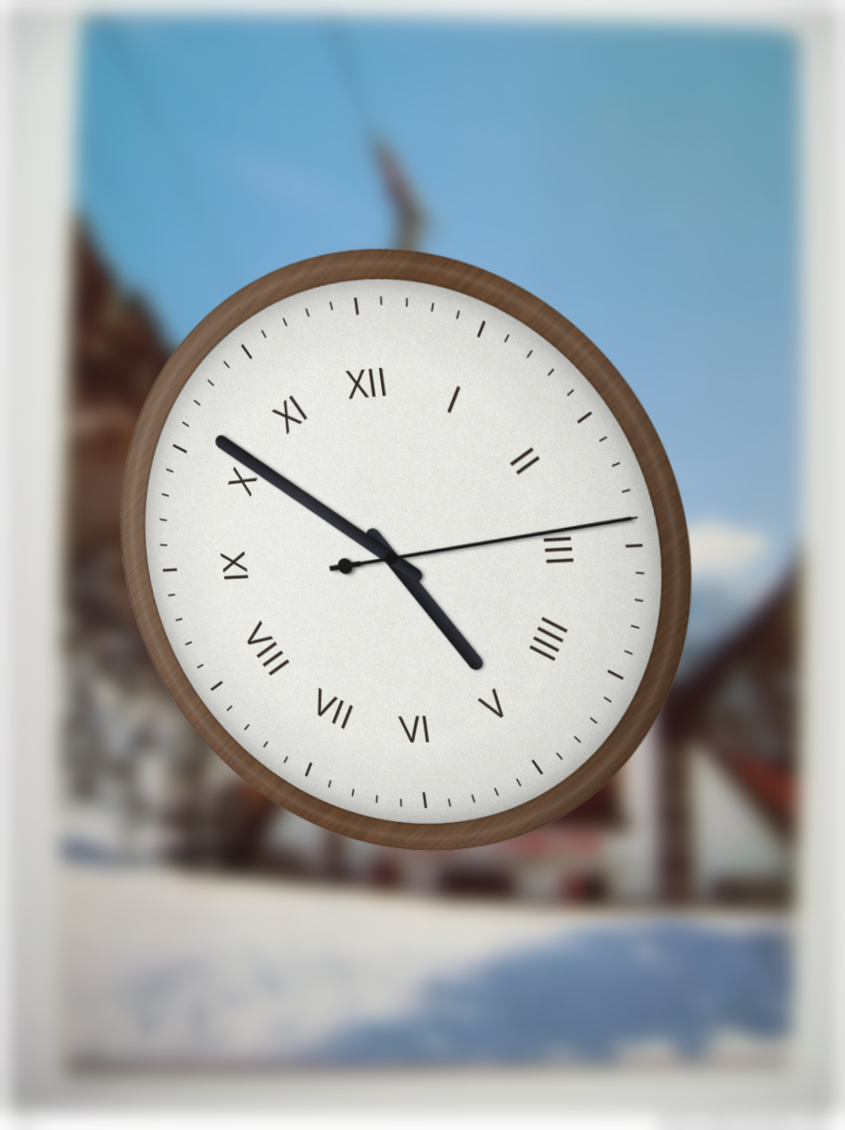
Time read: 4h51m14s
